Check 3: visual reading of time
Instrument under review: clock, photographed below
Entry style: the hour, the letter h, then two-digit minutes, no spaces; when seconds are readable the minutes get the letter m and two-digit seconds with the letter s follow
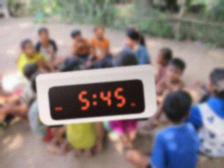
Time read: 5h45
